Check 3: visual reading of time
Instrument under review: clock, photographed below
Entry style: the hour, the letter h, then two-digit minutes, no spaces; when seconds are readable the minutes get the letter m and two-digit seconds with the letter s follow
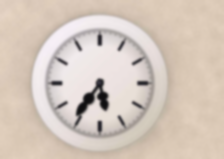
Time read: 5h36
